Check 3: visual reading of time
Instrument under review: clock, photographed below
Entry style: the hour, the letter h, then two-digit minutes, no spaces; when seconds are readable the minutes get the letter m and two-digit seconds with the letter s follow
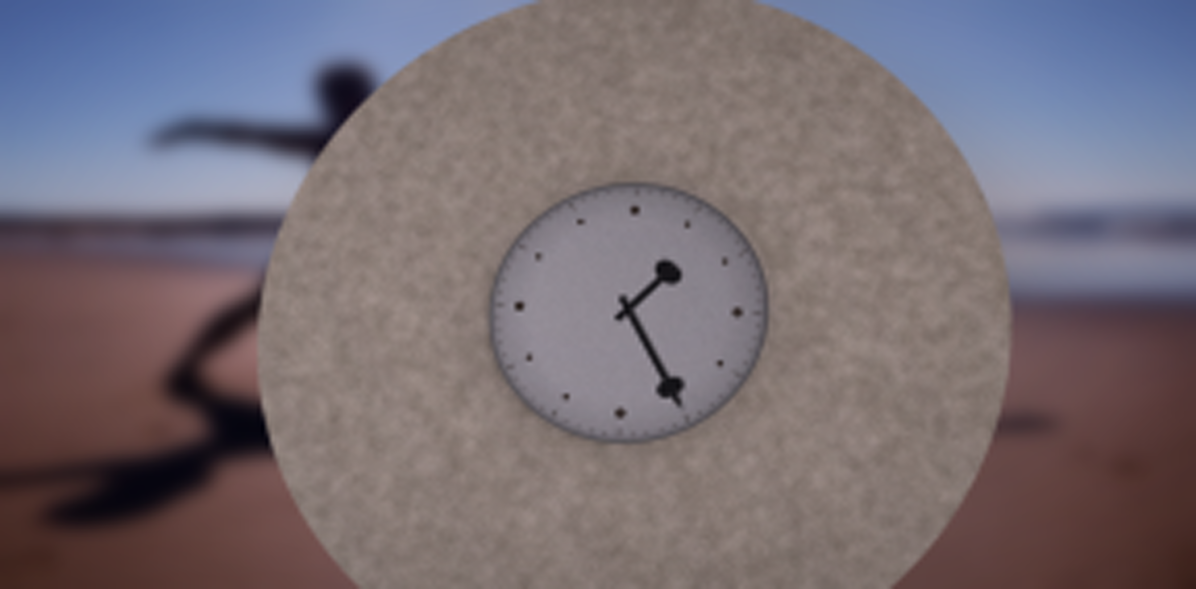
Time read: 1h25
